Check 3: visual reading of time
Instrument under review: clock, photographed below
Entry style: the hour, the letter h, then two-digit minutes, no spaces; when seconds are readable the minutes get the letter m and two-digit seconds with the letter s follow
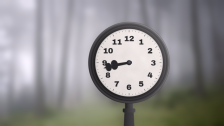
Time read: 8h43
